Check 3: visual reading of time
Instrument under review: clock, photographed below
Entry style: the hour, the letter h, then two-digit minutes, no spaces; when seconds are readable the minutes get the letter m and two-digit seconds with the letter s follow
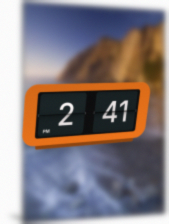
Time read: 2h41
